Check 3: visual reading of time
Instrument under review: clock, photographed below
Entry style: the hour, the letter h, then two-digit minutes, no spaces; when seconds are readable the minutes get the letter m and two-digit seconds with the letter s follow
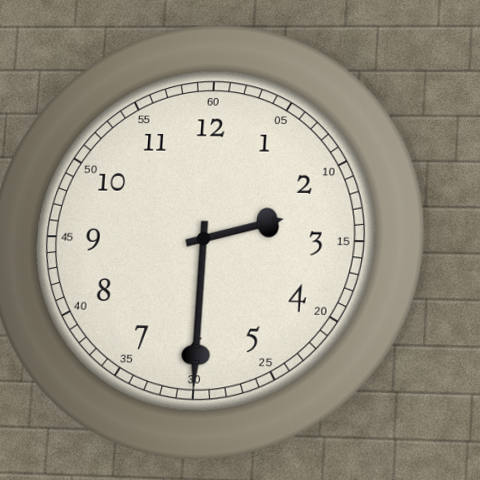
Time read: 2h30
